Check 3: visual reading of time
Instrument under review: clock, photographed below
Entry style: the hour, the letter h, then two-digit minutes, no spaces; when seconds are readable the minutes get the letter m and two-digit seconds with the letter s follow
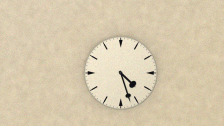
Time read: 4h27
